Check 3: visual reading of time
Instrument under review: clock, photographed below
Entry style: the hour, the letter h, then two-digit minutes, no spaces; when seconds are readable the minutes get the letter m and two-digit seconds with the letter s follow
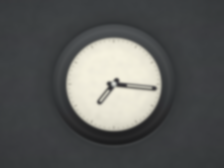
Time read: 7h16
